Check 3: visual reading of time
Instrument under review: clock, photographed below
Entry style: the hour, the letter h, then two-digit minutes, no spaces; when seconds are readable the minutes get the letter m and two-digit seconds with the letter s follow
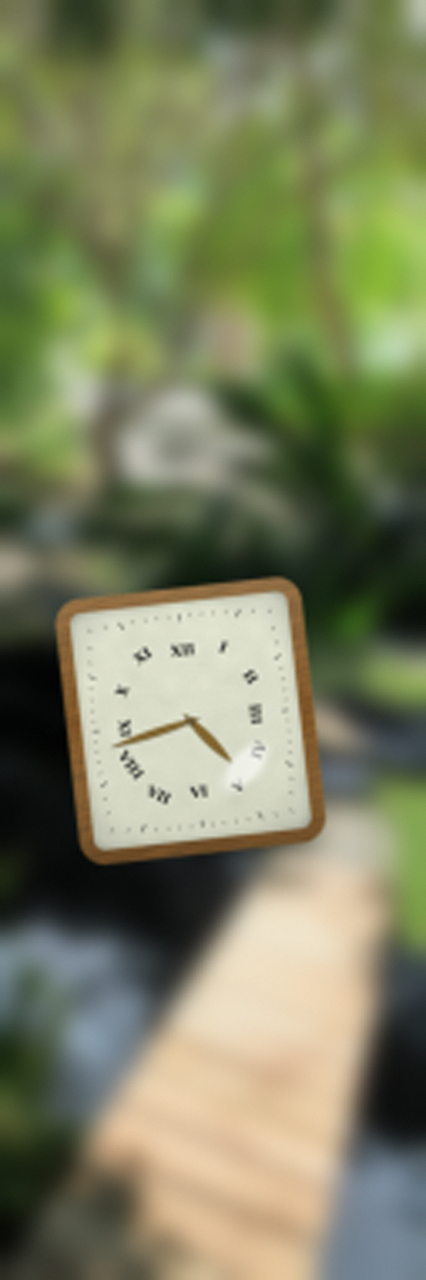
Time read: 4h43
